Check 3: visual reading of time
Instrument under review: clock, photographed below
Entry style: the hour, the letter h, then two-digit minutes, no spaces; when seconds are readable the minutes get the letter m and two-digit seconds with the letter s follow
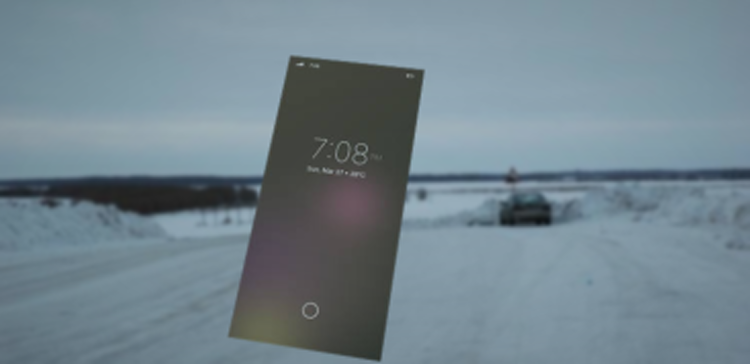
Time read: 7h08
